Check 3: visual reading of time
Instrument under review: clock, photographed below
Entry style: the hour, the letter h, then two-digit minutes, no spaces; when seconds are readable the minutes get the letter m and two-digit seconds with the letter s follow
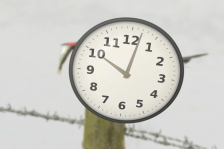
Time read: 10h02
